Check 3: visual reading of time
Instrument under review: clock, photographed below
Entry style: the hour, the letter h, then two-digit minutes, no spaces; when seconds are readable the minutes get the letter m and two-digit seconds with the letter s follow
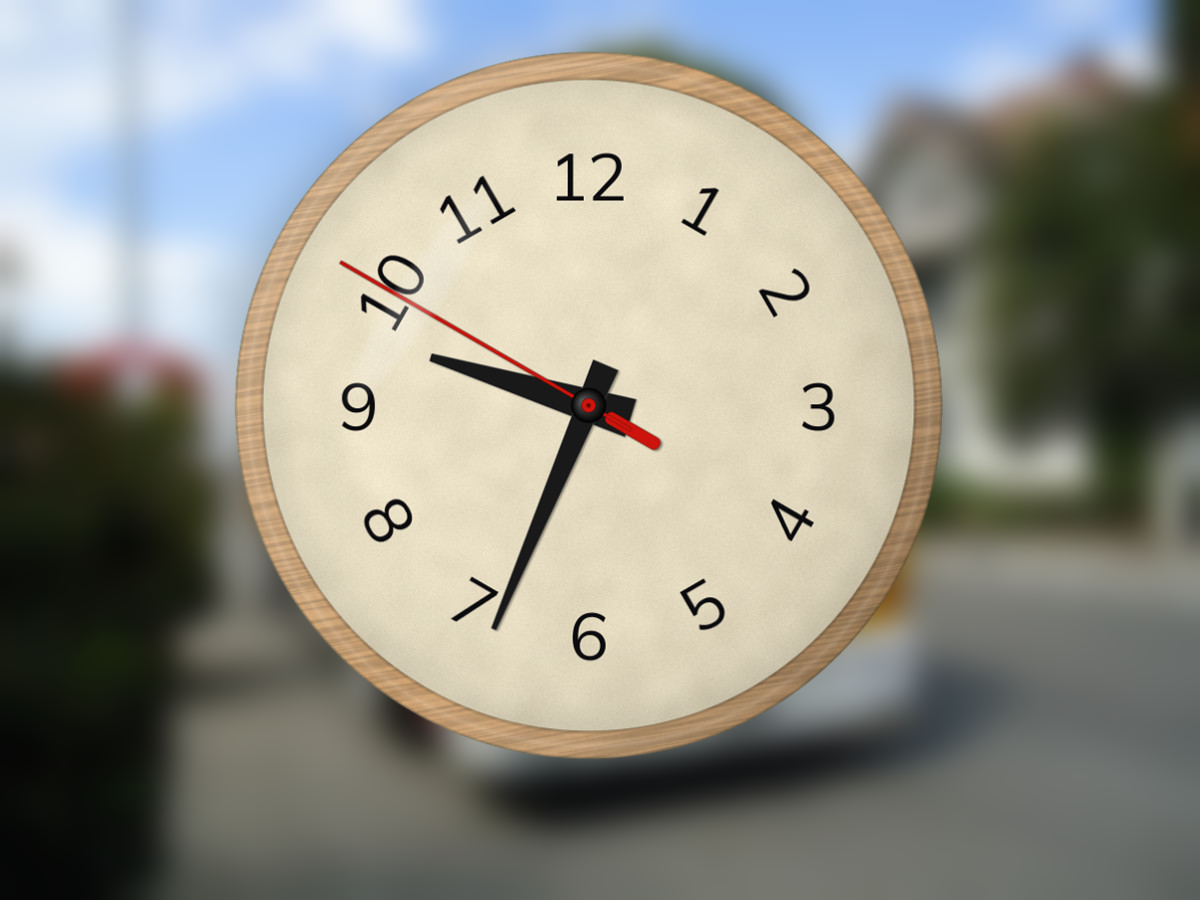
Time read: 9h33m50s
